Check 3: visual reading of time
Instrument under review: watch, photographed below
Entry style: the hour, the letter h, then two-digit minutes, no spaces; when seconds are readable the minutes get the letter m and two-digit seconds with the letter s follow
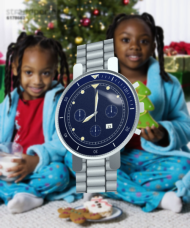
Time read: 8h01
